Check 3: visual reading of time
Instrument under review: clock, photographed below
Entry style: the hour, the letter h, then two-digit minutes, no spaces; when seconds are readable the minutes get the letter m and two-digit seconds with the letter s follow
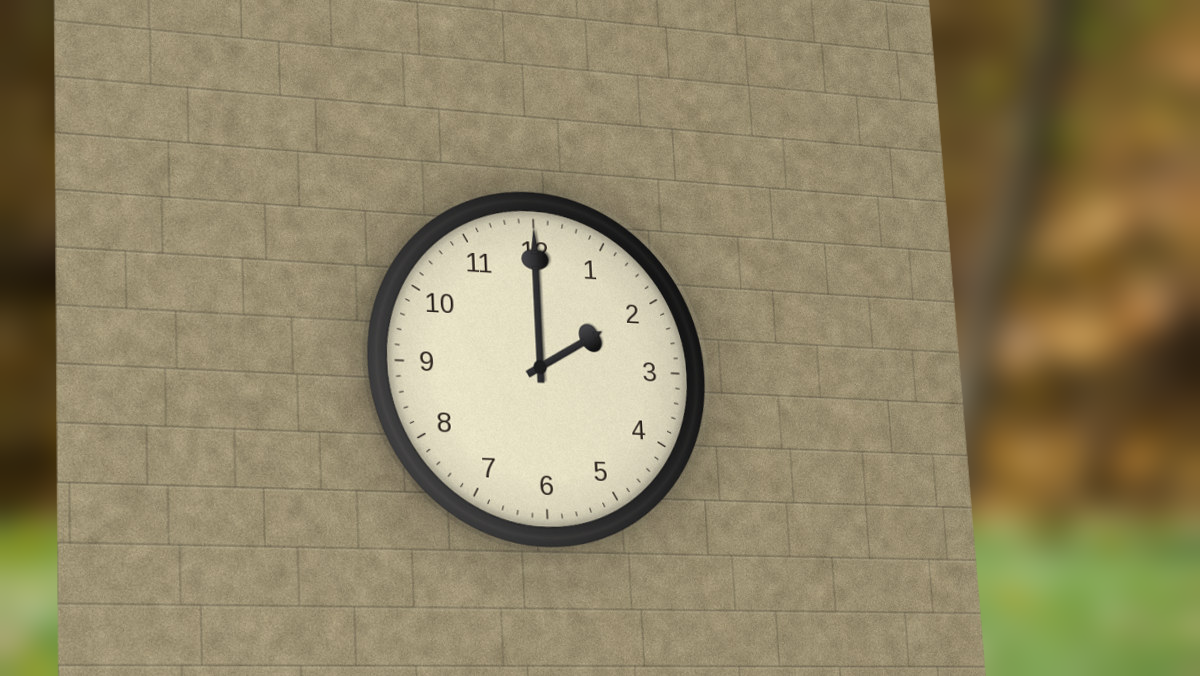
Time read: 2h00
